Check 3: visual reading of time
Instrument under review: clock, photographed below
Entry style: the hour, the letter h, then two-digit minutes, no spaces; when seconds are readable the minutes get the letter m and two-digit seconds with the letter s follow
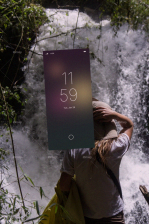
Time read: 11h59
